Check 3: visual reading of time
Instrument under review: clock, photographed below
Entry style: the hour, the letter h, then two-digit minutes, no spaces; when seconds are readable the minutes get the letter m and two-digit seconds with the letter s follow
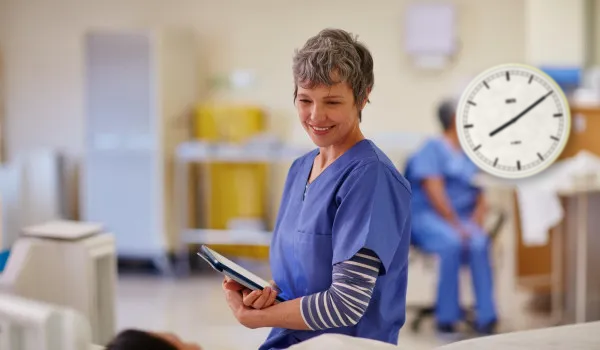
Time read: 8h10
